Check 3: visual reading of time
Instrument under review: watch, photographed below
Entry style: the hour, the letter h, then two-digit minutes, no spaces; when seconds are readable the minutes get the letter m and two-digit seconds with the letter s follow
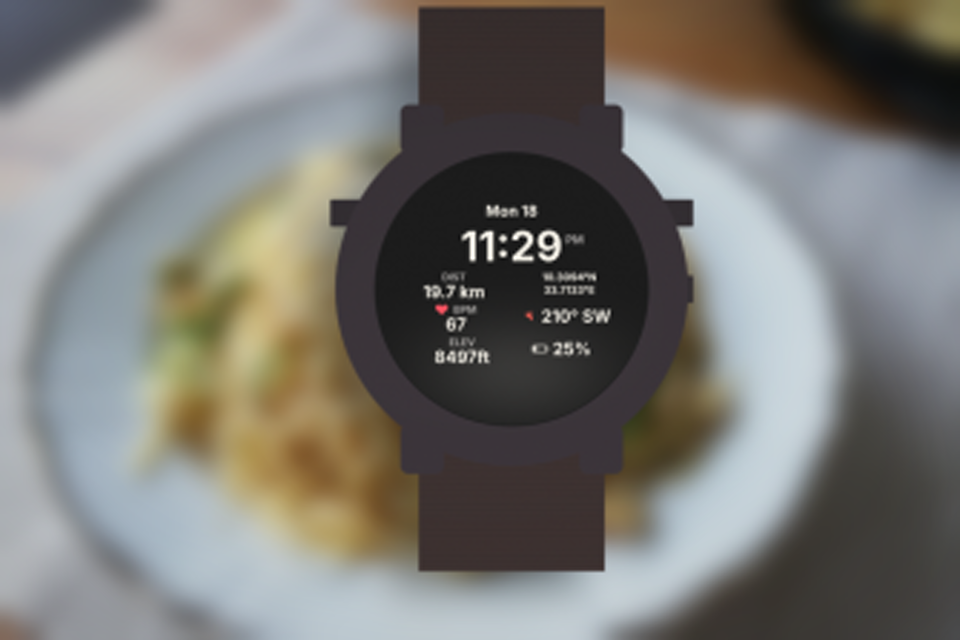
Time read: 11h29
